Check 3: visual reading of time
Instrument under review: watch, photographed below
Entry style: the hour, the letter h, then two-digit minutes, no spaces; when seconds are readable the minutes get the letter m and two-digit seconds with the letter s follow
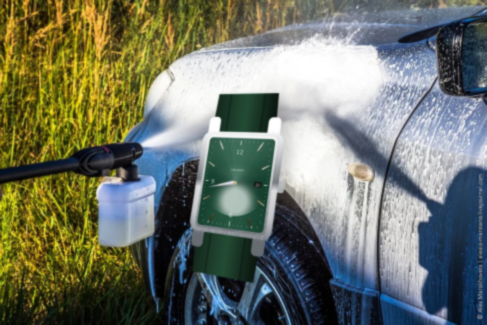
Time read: 8h43
